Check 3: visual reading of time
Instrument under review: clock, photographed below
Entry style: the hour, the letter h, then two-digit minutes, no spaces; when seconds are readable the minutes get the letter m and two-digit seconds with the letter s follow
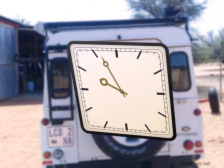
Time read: 9h56
